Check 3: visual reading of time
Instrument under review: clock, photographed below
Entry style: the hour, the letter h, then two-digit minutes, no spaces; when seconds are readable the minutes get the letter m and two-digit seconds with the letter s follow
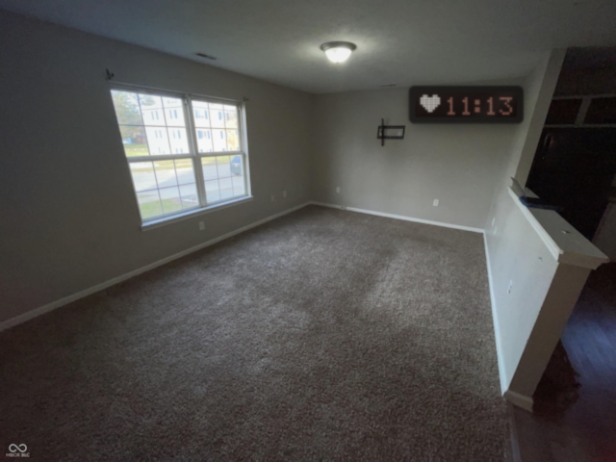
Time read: 11h13
